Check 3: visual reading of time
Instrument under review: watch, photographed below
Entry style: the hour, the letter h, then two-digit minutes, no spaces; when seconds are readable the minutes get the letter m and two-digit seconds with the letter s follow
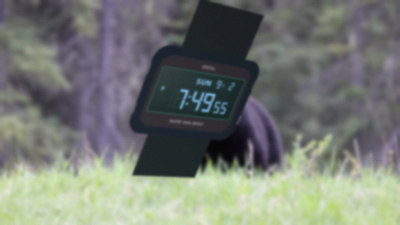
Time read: 7h49m55s
